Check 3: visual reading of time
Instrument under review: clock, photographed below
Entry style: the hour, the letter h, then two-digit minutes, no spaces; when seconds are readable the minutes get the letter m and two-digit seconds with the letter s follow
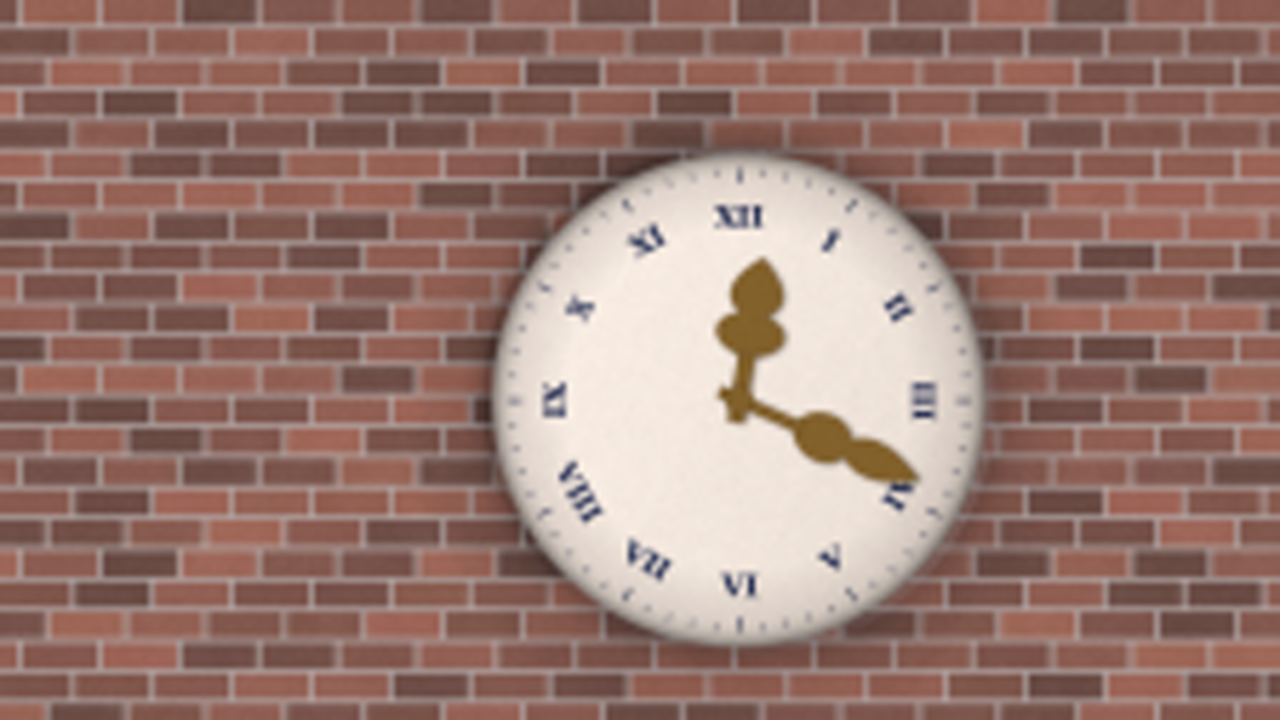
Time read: 12h19
